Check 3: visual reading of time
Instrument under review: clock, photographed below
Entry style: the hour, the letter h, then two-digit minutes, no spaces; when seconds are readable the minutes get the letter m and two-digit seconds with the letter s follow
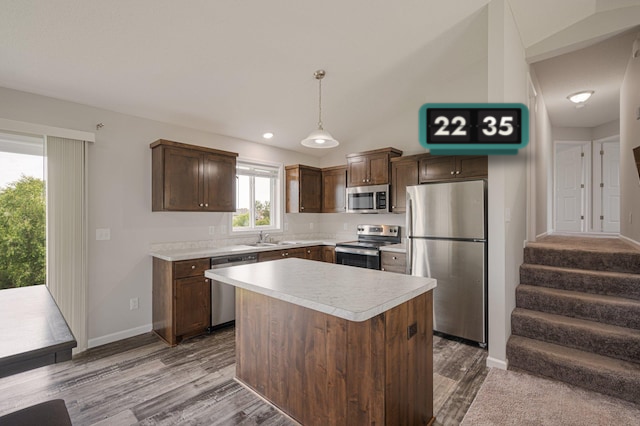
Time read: 22h35
